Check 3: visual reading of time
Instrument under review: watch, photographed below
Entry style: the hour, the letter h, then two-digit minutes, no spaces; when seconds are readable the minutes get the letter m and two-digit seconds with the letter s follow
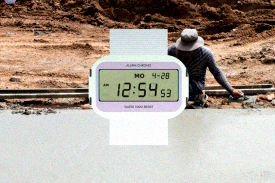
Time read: 12h54m53s
